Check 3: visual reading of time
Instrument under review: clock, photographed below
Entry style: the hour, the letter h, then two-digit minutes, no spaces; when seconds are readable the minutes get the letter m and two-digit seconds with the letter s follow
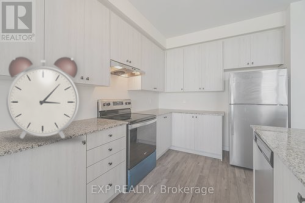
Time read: 3h07
